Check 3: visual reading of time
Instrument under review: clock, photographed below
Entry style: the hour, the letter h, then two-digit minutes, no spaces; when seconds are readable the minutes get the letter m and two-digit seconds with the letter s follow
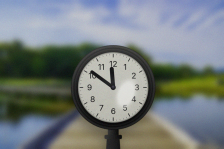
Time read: 11h51
